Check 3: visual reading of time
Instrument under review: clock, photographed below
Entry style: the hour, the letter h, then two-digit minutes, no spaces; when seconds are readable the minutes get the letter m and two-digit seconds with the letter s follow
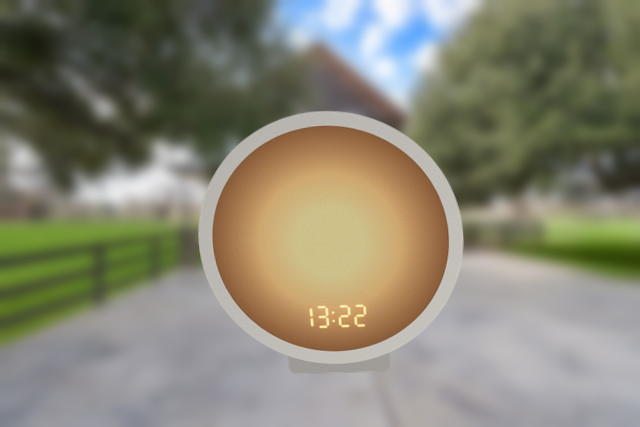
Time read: 13h22
